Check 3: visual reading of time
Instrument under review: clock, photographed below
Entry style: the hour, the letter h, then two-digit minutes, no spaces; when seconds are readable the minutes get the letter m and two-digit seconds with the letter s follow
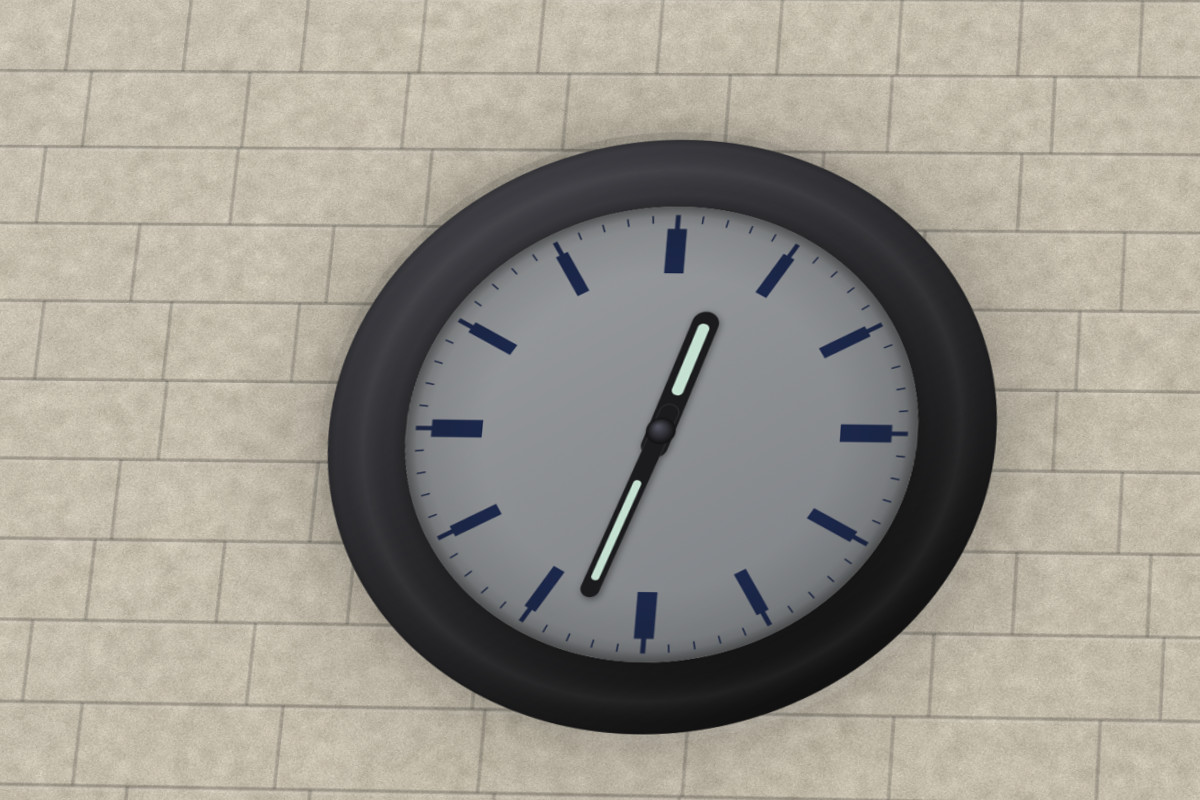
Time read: 12h33
